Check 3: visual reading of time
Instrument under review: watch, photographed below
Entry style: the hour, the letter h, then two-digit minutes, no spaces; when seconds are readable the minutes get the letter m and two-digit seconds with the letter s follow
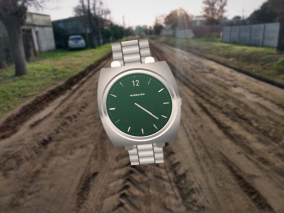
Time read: 4h22
